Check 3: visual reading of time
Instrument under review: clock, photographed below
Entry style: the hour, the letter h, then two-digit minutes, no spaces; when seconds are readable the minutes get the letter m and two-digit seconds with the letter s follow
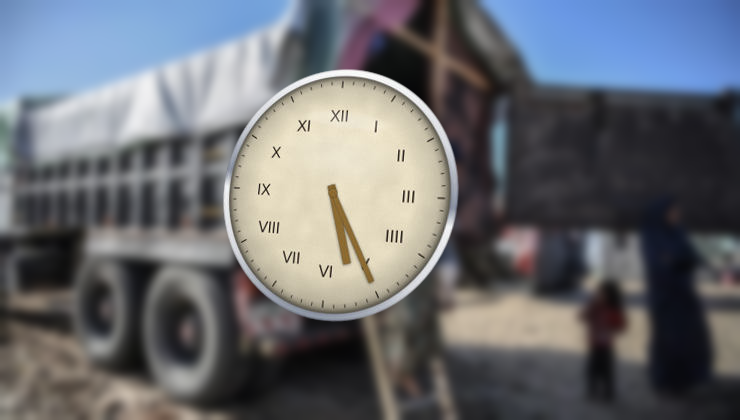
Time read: 5h25
